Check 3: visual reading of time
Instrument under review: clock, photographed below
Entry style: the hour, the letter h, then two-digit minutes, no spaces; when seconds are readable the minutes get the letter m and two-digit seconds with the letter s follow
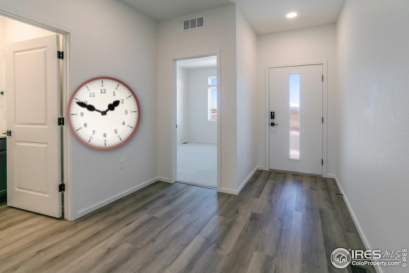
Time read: 1h49
